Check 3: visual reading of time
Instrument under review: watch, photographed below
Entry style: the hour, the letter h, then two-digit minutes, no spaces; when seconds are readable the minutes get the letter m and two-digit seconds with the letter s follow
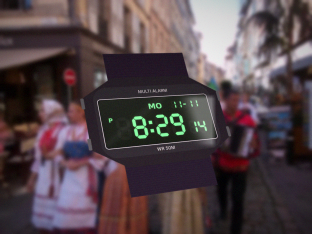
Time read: 8h29m14s
